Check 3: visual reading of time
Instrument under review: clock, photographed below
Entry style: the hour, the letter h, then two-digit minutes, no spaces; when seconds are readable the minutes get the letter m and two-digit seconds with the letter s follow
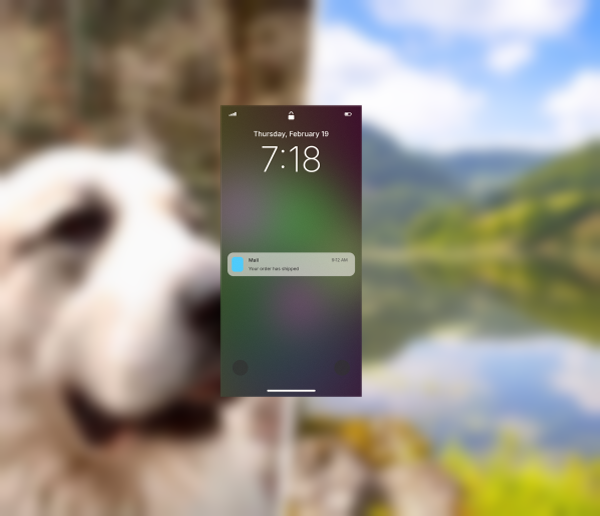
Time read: 7h18
